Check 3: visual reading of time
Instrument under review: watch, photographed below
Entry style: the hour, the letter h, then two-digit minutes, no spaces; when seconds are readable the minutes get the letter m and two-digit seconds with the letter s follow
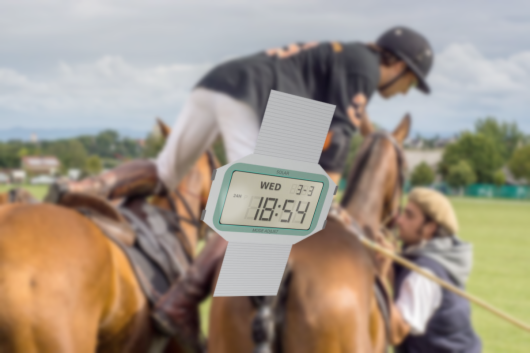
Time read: 18h54
